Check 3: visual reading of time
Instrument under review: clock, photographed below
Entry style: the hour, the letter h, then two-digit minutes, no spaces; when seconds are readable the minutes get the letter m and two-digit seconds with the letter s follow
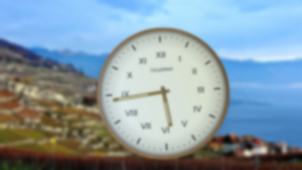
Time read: 5h44
